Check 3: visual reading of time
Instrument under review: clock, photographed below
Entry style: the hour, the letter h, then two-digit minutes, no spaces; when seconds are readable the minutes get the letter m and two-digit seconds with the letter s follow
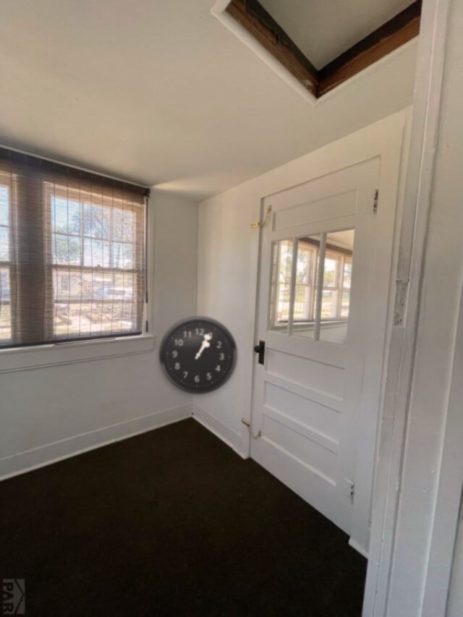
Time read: 1h04
